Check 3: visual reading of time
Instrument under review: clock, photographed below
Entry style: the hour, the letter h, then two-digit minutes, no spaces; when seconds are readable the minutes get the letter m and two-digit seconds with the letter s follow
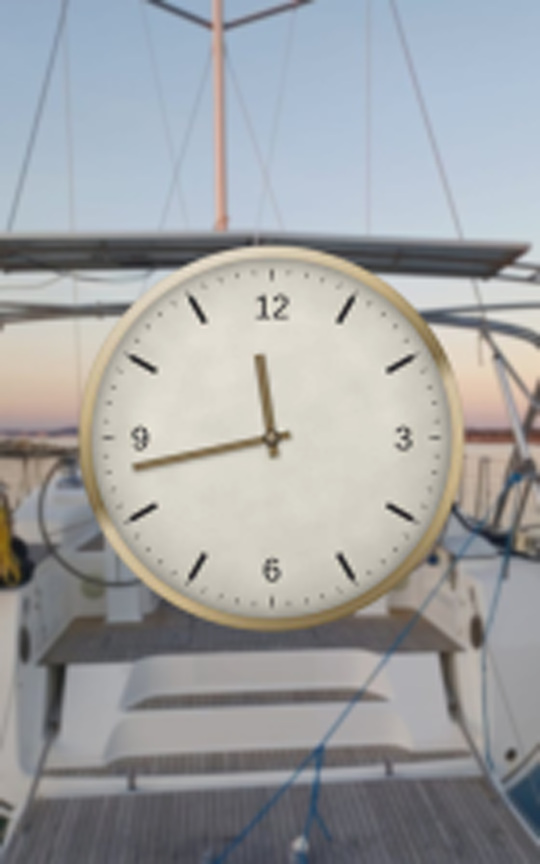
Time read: 11h43
